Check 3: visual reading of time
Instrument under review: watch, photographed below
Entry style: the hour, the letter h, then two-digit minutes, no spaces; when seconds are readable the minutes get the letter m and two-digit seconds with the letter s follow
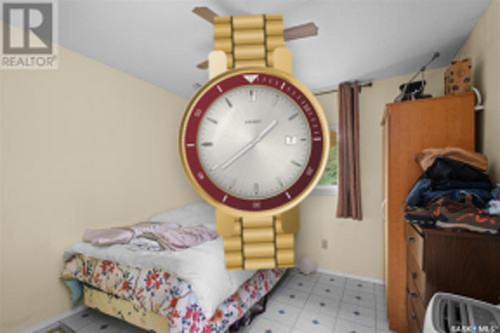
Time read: 1h39
